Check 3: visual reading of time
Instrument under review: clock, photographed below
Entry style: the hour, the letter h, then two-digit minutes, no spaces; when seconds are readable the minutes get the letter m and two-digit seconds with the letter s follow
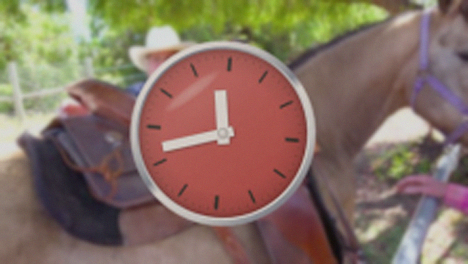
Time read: 11h42
